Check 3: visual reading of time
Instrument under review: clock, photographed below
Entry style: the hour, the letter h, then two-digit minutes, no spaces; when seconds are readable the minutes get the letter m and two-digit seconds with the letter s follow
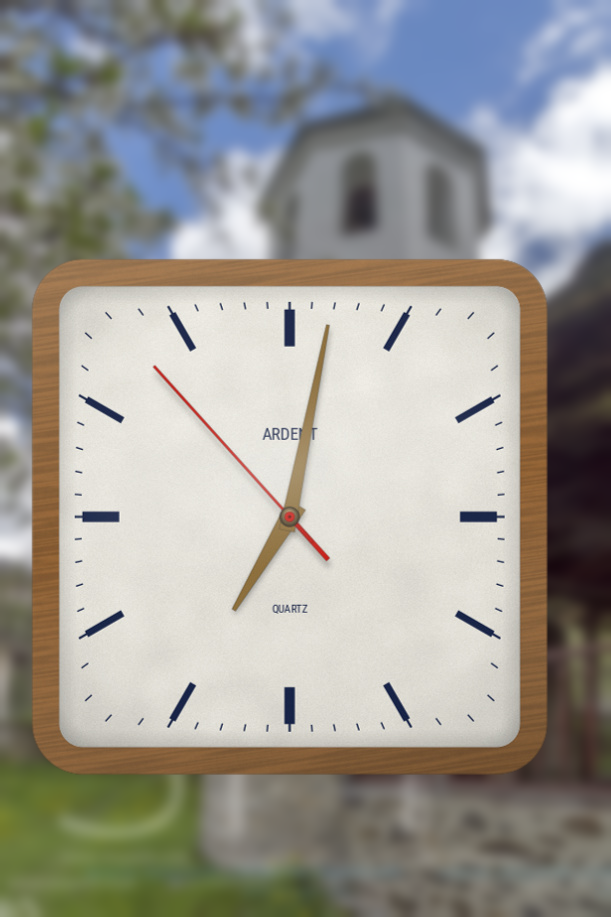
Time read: 7h01m53s
